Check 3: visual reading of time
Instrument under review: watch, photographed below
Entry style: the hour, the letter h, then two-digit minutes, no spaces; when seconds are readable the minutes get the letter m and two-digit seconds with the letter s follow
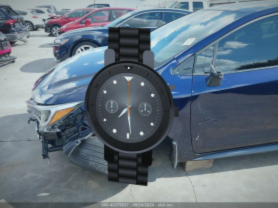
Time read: 7h29
